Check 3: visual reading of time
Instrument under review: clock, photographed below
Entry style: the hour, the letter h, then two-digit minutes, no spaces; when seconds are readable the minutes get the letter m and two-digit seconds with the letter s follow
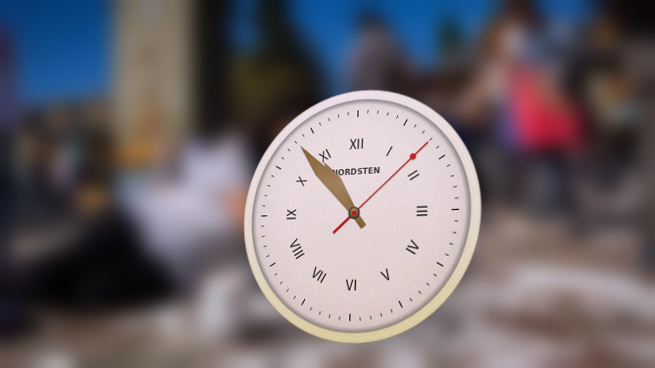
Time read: 10h53m08s
